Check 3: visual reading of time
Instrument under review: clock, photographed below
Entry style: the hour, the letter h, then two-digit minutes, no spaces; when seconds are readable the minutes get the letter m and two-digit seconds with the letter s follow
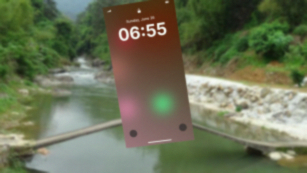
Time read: 6h55
